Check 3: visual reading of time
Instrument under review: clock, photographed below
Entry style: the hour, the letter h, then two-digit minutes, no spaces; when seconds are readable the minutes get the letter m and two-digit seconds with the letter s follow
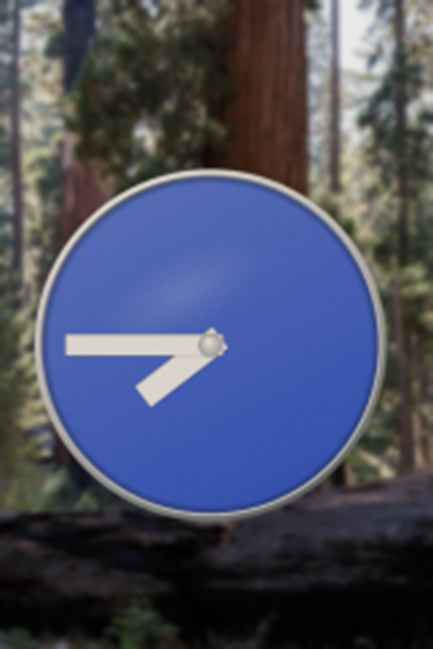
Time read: 7h45
